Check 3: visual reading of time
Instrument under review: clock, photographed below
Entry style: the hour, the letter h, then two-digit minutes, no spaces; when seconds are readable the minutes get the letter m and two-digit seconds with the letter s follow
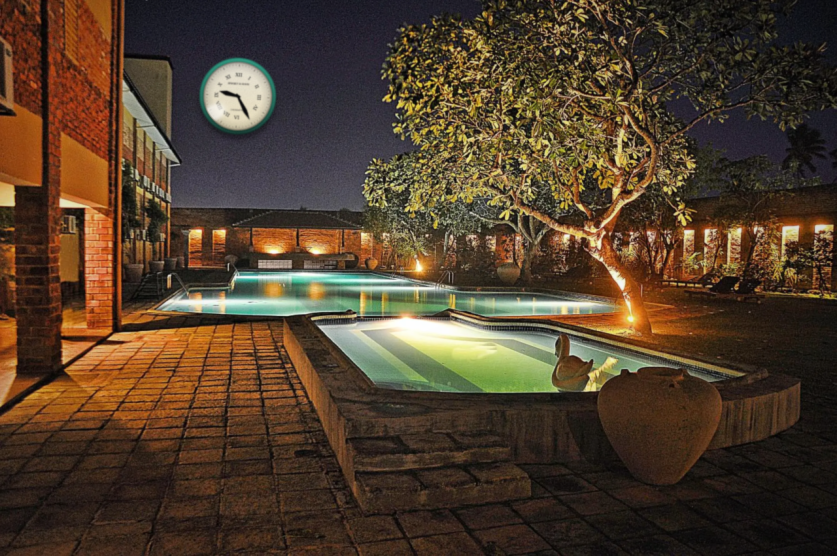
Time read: 9h25
